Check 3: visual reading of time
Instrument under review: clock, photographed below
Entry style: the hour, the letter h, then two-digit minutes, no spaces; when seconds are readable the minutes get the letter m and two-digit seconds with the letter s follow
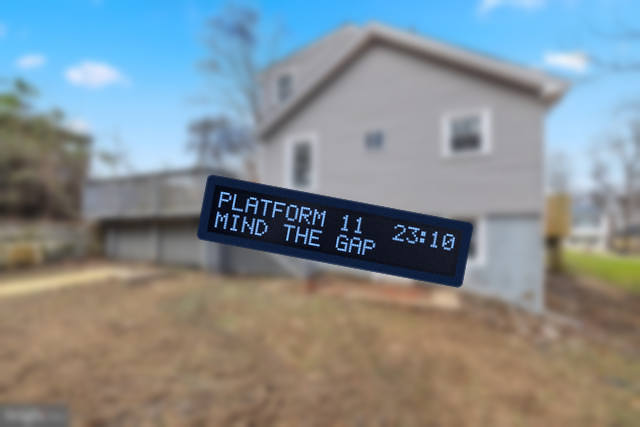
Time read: 23h10
